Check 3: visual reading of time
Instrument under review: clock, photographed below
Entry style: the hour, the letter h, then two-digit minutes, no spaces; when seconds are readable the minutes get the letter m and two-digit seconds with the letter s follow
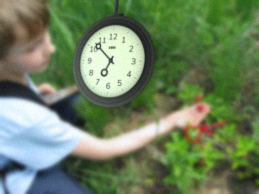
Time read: 6h52
